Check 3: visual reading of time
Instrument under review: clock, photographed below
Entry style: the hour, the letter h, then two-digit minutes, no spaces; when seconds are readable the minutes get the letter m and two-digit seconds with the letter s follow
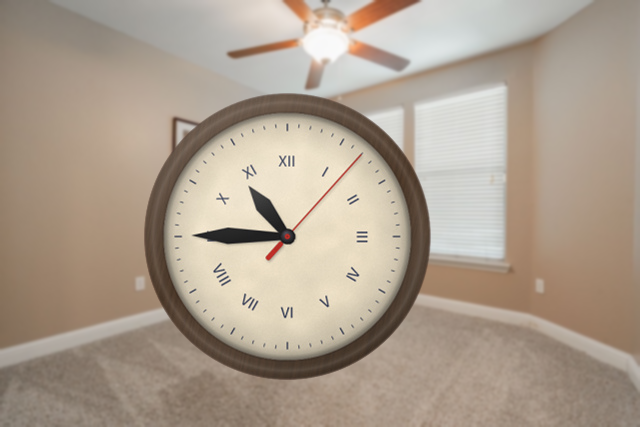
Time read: 10h45m07s
